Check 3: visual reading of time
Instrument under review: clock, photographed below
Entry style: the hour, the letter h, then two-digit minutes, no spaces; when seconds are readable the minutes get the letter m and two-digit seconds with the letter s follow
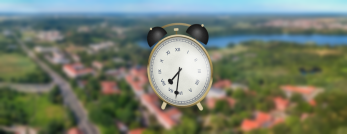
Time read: 7h32
